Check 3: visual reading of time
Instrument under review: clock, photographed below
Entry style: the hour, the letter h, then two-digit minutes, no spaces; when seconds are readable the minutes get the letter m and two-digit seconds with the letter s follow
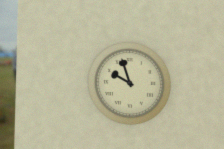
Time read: 9h57
